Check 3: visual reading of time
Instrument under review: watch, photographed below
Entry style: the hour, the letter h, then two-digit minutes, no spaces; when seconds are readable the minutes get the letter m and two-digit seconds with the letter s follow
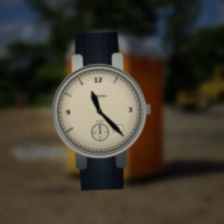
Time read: 11h23
